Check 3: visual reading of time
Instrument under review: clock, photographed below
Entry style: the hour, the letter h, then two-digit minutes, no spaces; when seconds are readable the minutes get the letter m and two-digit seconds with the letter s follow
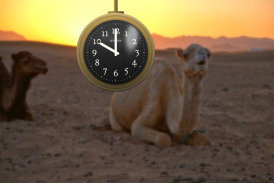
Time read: 10h00
